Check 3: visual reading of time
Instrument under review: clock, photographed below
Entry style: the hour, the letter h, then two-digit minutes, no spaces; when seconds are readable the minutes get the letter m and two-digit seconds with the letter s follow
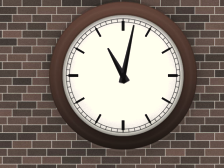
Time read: 11h02
